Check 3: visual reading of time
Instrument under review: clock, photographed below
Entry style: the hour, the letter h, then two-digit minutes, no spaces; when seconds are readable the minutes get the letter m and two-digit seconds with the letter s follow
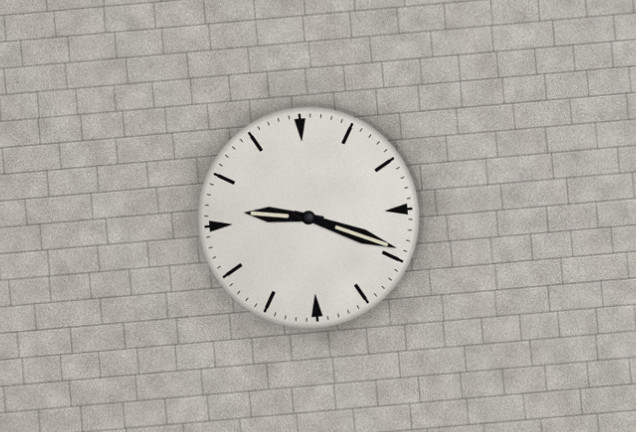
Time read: 9h19
